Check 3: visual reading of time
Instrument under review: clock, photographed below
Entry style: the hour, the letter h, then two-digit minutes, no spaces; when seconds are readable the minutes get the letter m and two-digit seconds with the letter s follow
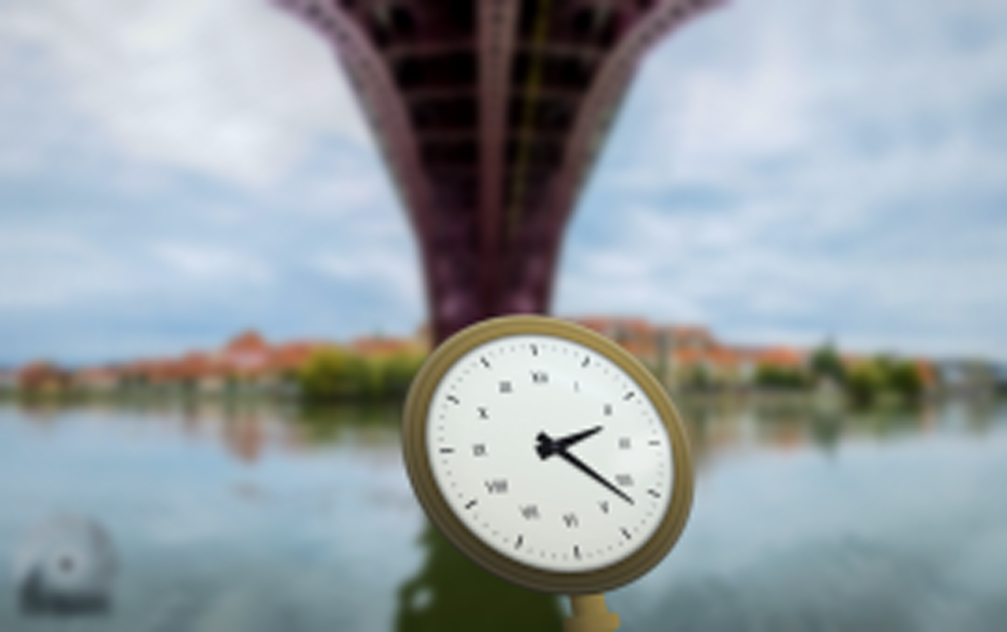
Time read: 2h22
